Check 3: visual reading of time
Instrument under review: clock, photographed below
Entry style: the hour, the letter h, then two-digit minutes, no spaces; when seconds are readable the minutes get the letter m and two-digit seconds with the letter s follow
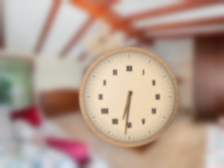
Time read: 6h31
